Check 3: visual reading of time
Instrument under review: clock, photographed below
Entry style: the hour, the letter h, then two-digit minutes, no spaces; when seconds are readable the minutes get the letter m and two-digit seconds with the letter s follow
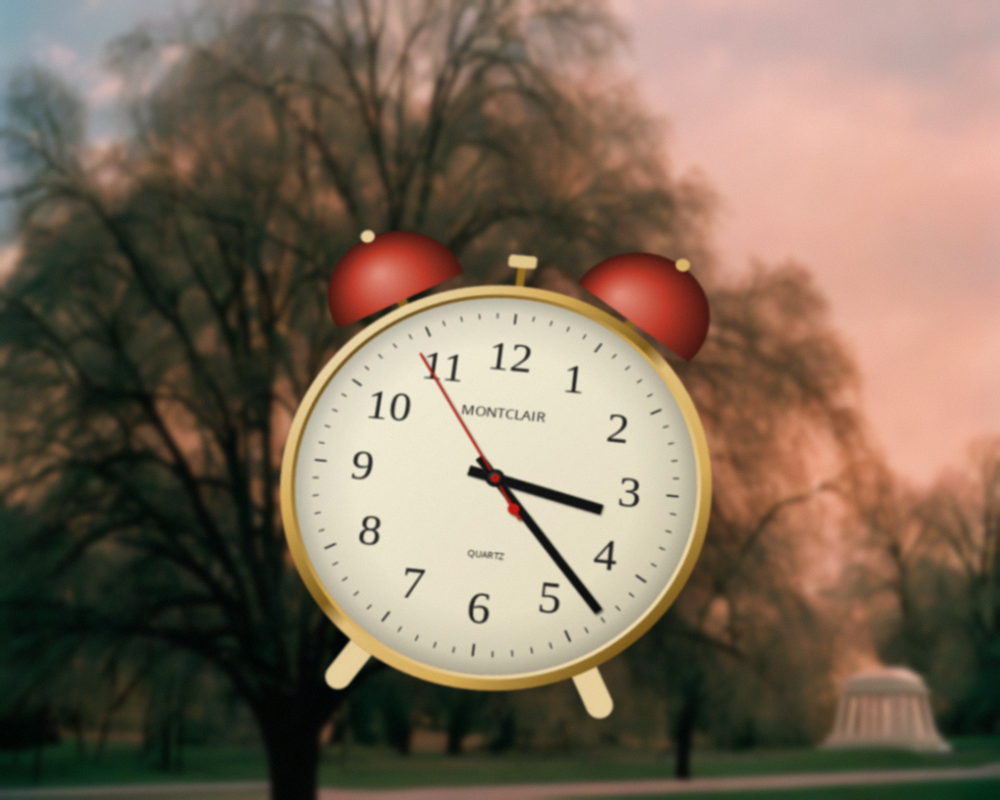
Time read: 3h22m54s
